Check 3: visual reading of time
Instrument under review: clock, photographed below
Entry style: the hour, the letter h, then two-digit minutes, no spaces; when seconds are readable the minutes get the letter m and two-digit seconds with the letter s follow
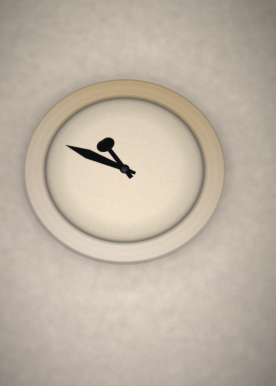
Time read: 10h49
